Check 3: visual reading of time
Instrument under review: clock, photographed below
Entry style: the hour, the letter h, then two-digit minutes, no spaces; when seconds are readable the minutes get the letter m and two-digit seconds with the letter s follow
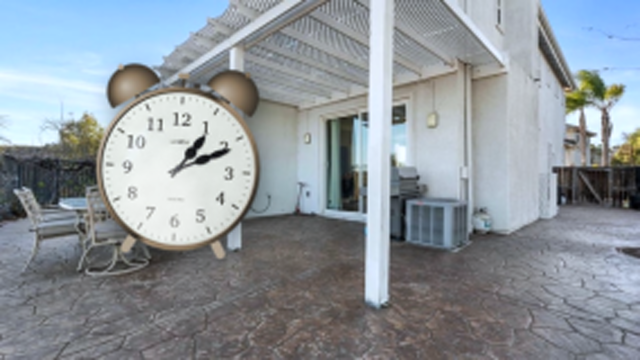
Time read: 1h11
